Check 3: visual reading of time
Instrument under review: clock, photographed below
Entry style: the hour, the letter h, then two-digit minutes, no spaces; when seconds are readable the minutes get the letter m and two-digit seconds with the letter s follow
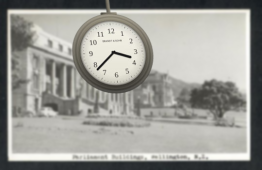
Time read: 3h38
